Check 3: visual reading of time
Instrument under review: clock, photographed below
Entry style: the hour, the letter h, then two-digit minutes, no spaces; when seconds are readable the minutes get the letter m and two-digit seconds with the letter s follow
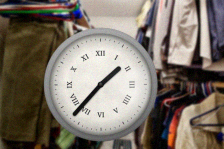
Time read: 1h37
